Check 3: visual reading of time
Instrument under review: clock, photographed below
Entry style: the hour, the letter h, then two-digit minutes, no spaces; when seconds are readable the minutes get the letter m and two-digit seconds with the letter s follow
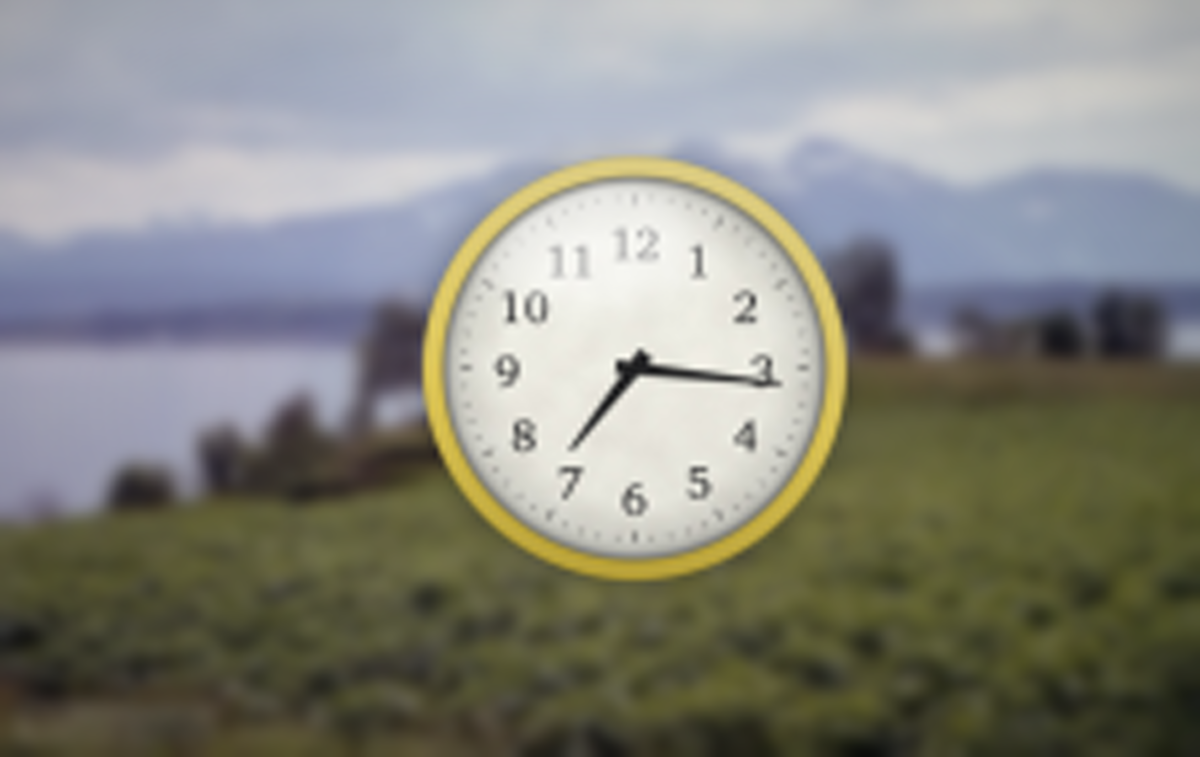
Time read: 7h16
